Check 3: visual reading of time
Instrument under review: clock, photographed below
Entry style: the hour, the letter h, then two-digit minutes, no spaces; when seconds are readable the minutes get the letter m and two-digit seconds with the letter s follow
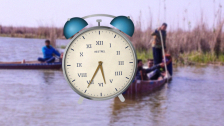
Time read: 5h35
